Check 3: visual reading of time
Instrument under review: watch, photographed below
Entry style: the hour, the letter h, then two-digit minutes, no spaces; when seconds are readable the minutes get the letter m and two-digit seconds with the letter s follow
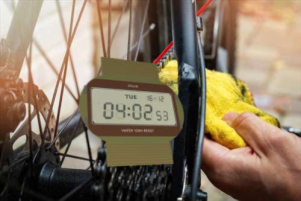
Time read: 4h02m53s
